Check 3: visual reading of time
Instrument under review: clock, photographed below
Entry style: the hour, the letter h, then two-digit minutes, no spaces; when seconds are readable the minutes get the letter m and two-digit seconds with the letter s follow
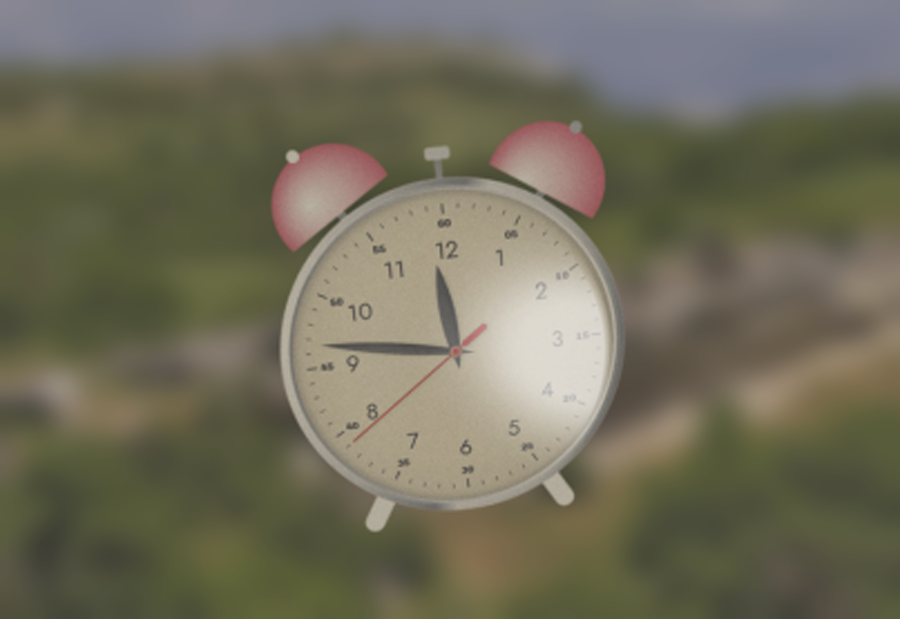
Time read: 11h46m39s
